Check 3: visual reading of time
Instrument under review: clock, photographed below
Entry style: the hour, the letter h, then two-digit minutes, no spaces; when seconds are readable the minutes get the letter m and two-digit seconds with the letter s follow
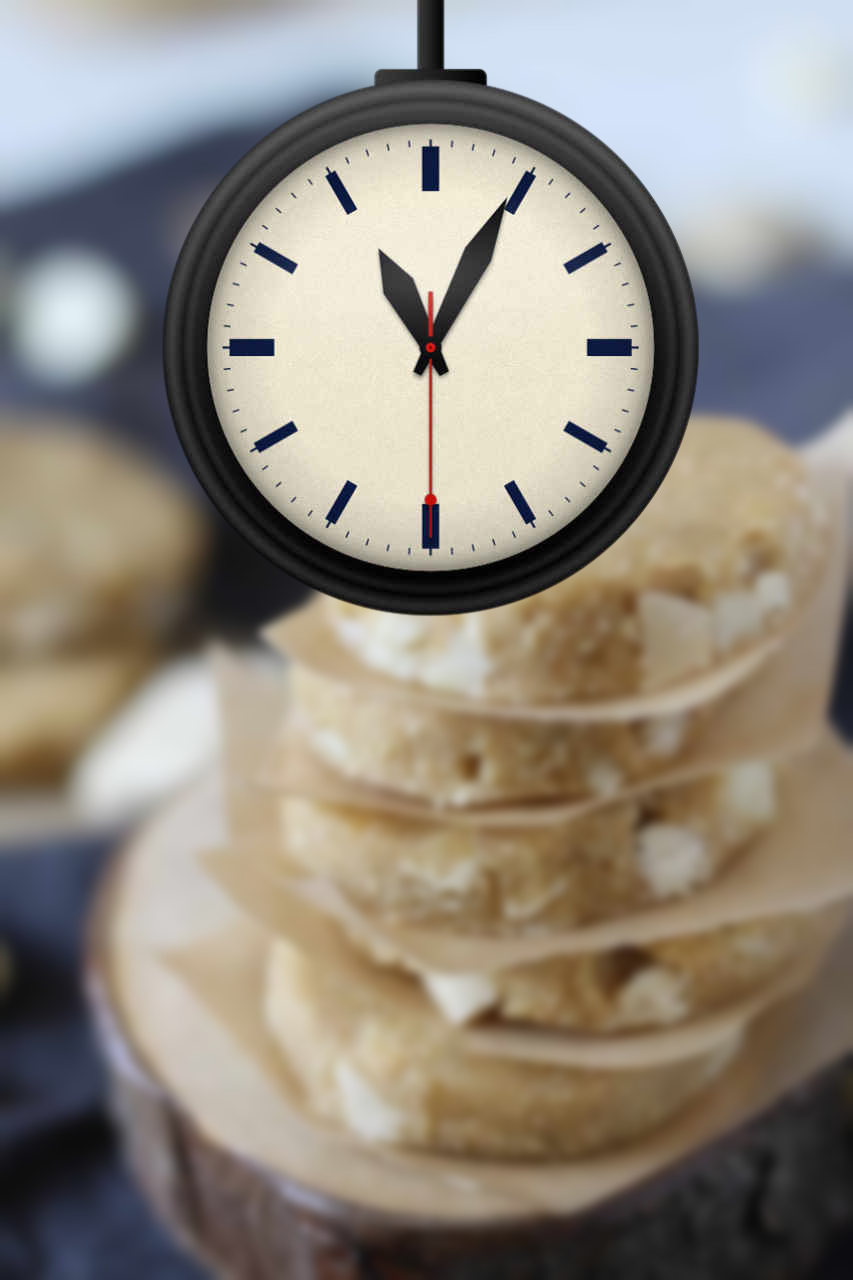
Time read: 11h04m30s
